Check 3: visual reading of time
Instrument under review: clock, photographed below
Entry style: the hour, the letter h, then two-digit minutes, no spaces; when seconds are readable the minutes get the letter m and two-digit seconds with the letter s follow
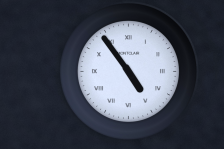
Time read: 4h54
